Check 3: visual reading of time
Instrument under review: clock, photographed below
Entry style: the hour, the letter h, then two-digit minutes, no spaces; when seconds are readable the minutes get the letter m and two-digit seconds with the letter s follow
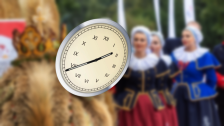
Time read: 1h39
